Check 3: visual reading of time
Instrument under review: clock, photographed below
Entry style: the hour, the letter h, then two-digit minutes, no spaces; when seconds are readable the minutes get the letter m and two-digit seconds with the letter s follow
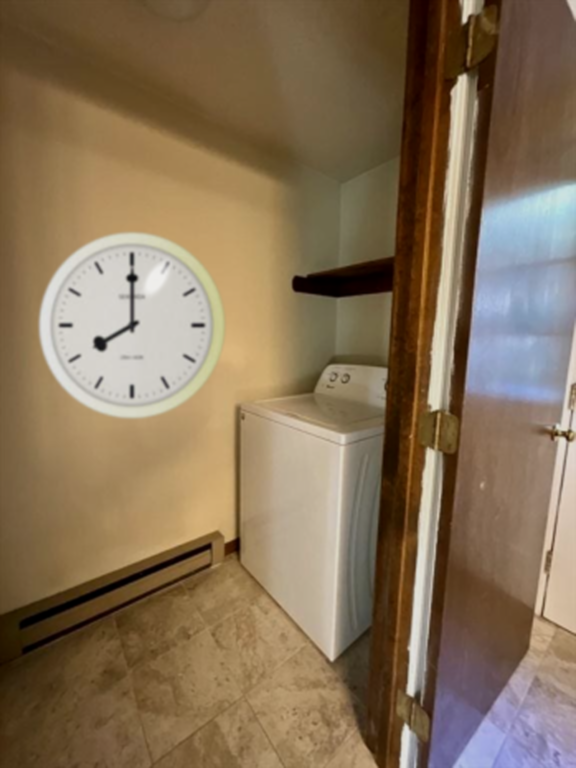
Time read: 8h00
